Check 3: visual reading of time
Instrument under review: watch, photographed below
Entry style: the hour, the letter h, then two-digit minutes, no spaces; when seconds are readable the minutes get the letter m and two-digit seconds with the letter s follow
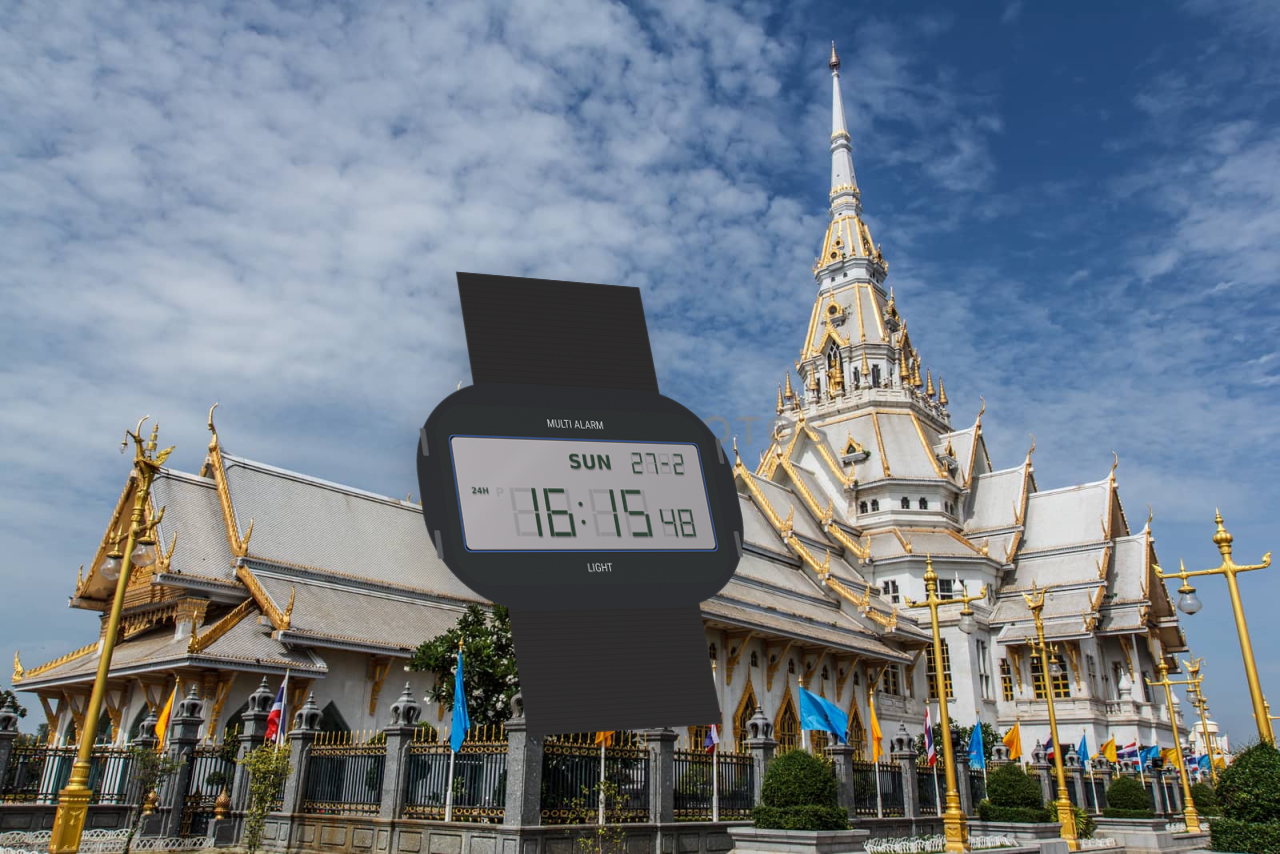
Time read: 16h15m48s
